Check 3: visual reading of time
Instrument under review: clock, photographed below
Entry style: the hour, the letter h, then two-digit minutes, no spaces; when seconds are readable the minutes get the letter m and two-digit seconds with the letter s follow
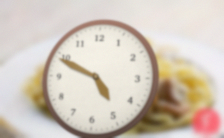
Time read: 4h49
